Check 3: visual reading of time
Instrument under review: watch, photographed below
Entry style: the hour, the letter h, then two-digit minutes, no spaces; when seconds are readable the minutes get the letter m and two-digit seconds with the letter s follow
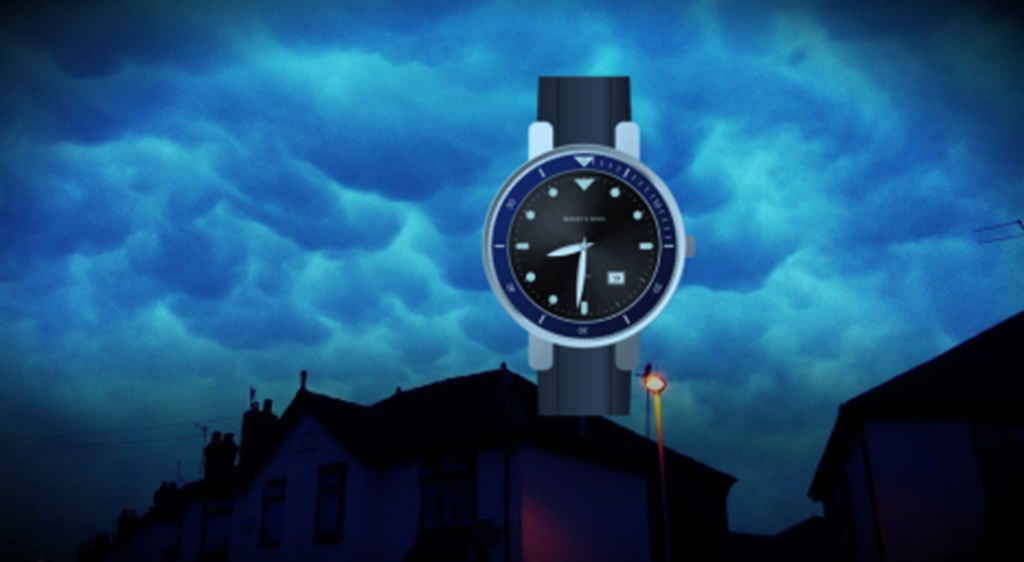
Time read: 8h31
